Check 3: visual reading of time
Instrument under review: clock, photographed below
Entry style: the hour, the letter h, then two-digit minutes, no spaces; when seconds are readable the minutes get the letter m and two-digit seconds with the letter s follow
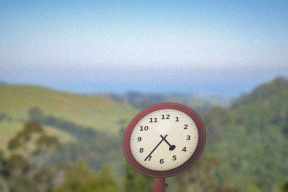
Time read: 4h36
